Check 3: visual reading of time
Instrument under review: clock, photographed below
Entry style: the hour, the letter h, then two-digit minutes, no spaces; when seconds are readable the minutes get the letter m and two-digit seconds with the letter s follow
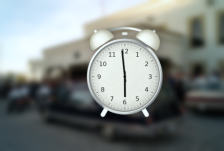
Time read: 5h59
